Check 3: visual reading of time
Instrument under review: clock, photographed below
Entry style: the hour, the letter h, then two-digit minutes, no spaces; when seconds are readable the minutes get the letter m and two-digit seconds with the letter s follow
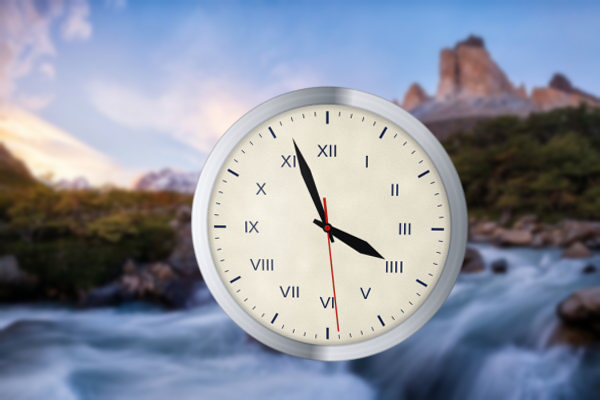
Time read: 3h56m29s
